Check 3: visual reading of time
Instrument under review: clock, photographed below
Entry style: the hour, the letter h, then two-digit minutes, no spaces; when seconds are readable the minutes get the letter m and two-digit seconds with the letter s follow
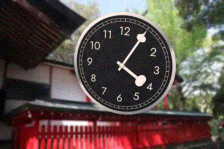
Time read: 4h05
